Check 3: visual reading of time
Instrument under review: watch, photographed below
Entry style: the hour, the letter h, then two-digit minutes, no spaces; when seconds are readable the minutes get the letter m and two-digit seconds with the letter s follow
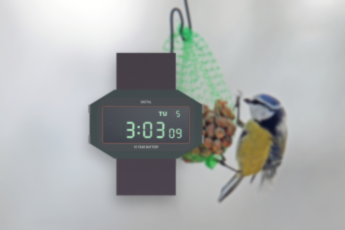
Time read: 3h03m09s
